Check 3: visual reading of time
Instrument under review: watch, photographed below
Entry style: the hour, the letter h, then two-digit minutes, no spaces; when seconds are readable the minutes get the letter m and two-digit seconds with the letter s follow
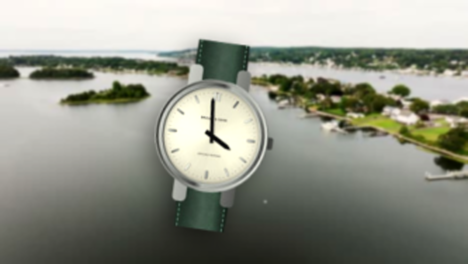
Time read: 3h59
